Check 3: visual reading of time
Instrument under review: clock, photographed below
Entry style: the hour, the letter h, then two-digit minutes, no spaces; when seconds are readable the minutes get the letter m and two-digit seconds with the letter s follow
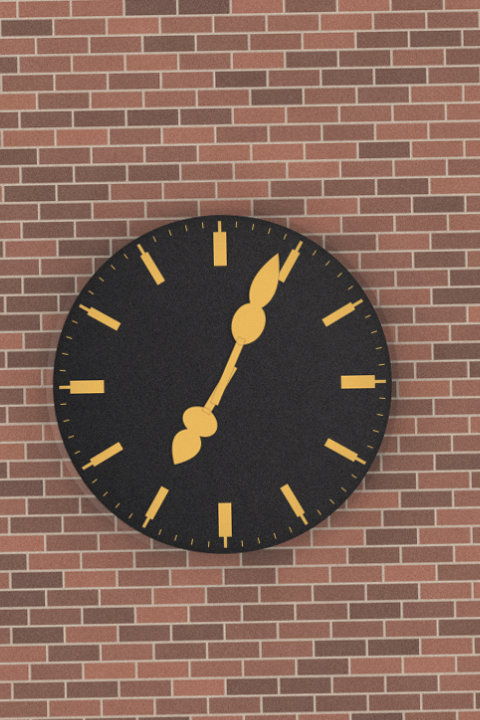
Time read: 7h04
